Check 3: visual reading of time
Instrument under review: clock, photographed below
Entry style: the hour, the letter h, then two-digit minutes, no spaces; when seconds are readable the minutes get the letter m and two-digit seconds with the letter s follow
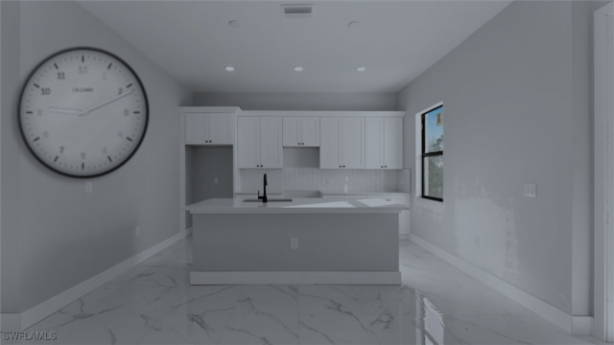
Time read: 9h11
